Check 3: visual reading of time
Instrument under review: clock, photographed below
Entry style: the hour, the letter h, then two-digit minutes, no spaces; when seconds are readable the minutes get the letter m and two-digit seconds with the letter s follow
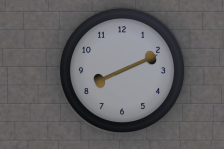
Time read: 8h11
